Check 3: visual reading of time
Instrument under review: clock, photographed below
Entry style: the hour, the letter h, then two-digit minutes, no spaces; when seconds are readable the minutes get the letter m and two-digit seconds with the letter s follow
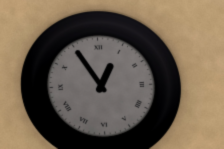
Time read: 12h55
